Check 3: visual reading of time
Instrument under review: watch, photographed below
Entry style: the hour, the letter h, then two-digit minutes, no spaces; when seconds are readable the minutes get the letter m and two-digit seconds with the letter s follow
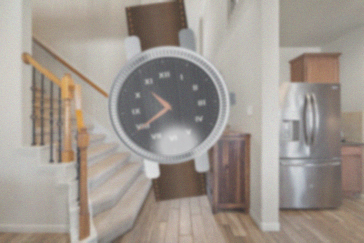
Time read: 10h40
